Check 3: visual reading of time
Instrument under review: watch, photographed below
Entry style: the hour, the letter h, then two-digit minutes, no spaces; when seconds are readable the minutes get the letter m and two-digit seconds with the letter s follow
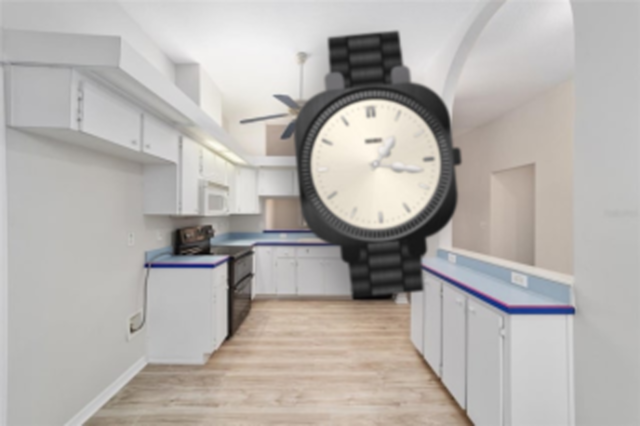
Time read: 1h17
